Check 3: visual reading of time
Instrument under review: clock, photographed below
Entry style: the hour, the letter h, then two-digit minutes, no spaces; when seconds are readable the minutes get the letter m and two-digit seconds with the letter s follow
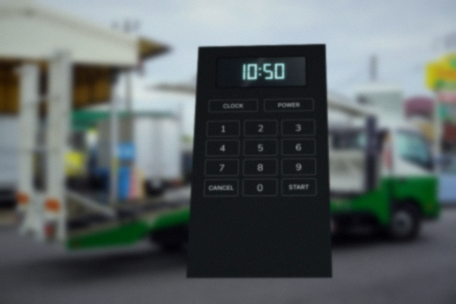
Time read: 10h50
